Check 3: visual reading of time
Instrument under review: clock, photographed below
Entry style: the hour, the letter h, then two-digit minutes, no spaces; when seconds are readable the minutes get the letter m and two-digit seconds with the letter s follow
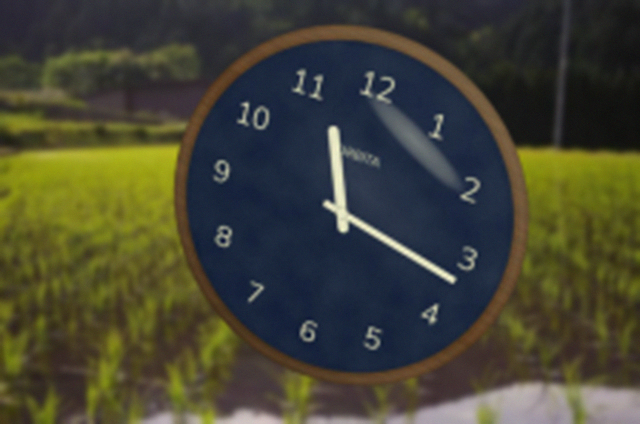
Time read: 11h17
